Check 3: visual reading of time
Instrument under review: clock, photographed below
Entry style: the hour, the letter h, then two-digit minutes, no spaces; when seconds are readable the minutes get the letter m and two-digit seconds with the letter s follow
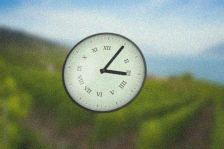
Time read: 3h05
